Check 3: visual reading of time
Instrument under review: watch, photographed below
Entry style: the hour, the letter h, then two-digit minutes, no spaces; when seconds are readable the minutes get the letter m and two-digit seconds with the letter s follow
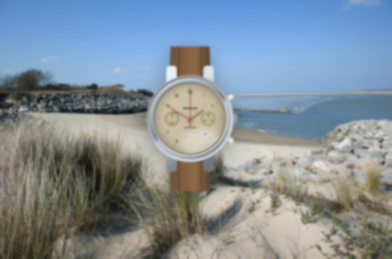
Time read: 1h50
